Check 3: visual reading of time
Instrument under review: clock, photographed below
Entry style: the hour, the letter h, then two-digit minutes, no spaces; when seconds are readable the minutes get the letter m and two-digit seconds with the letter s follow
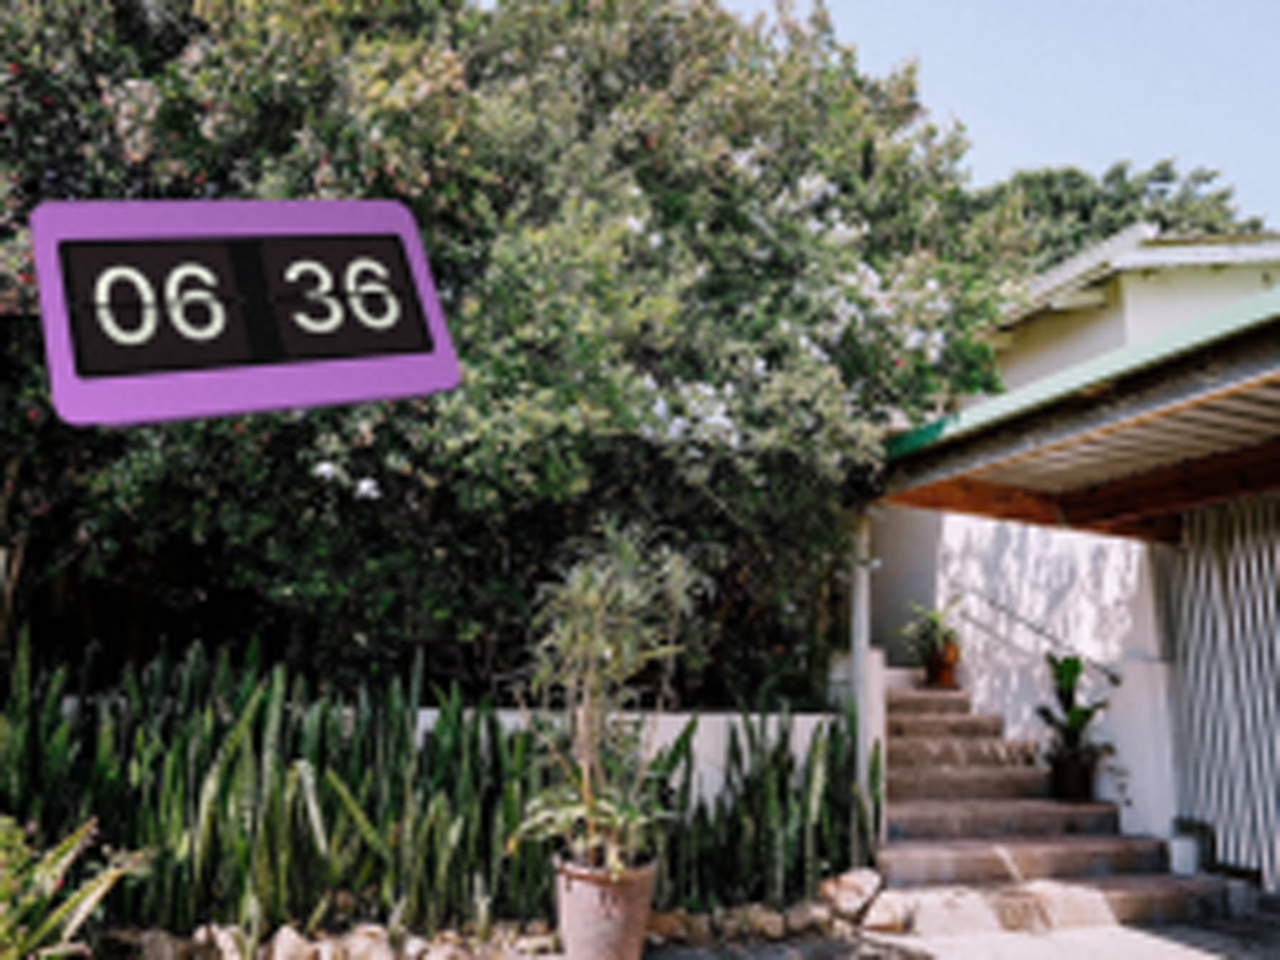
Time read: 6h36
